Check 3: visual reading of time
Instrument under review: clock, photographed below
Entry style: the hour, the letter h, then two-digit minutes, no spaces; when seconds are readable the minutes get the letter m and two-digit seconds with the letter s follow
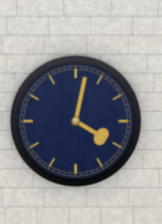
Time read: 4h02
